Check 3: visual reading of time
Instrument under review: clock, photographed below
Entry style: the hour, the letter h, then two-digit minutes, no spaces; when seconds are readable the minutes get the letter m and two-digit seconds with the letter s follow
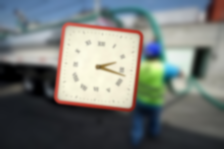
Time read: 2h17
